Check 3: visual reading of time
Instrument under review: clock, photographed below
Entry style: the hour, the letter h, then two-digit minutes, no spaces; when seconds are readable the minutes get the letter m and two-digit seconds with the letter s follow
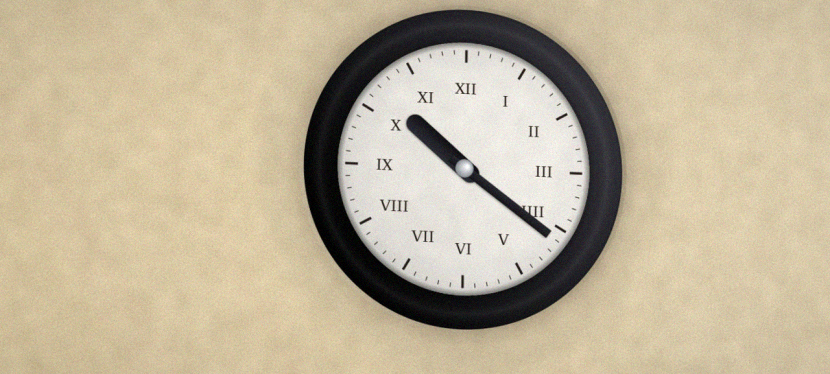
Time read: 10h21
